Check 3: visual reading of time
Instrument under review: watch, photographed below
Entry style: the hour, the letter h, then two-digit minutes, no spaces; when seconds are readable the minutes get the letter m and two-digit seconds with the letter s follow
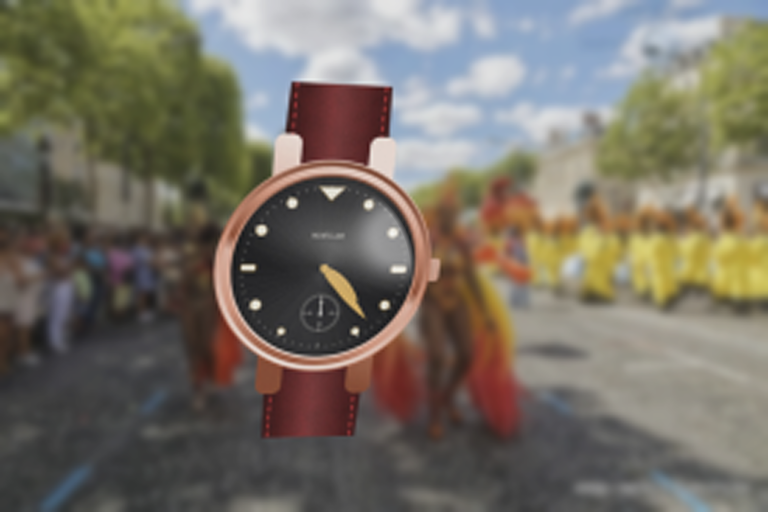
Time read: 4h23
